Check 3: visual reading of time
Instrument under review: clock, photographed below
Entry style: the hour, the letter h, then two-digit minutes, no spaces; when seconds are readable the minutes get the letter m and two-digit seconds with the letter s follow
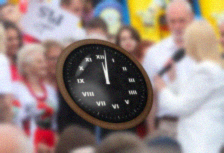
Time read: 12h02
